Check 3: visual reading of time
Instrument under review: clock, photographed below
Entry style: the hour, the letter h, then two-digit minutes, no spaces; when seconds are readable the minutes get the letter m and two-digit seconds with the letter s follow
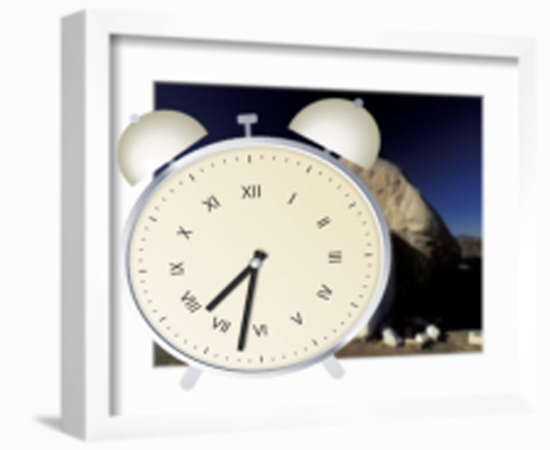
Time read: 7h32
